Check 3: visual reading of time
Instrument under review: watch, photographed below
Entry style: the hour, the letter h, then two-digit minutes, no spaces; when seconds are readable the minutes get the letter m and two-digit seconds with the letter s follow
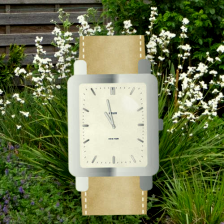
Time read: 10h58
